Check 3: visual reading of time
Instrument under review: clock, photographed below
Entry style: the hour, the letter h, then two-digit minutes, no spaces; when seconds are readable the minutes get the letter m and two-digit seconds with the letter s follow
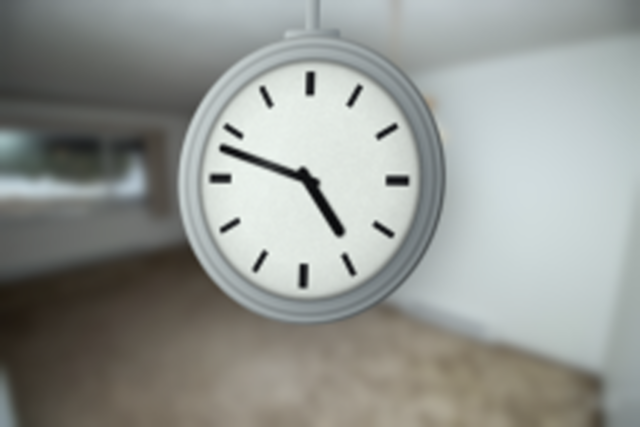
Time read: 4h48
